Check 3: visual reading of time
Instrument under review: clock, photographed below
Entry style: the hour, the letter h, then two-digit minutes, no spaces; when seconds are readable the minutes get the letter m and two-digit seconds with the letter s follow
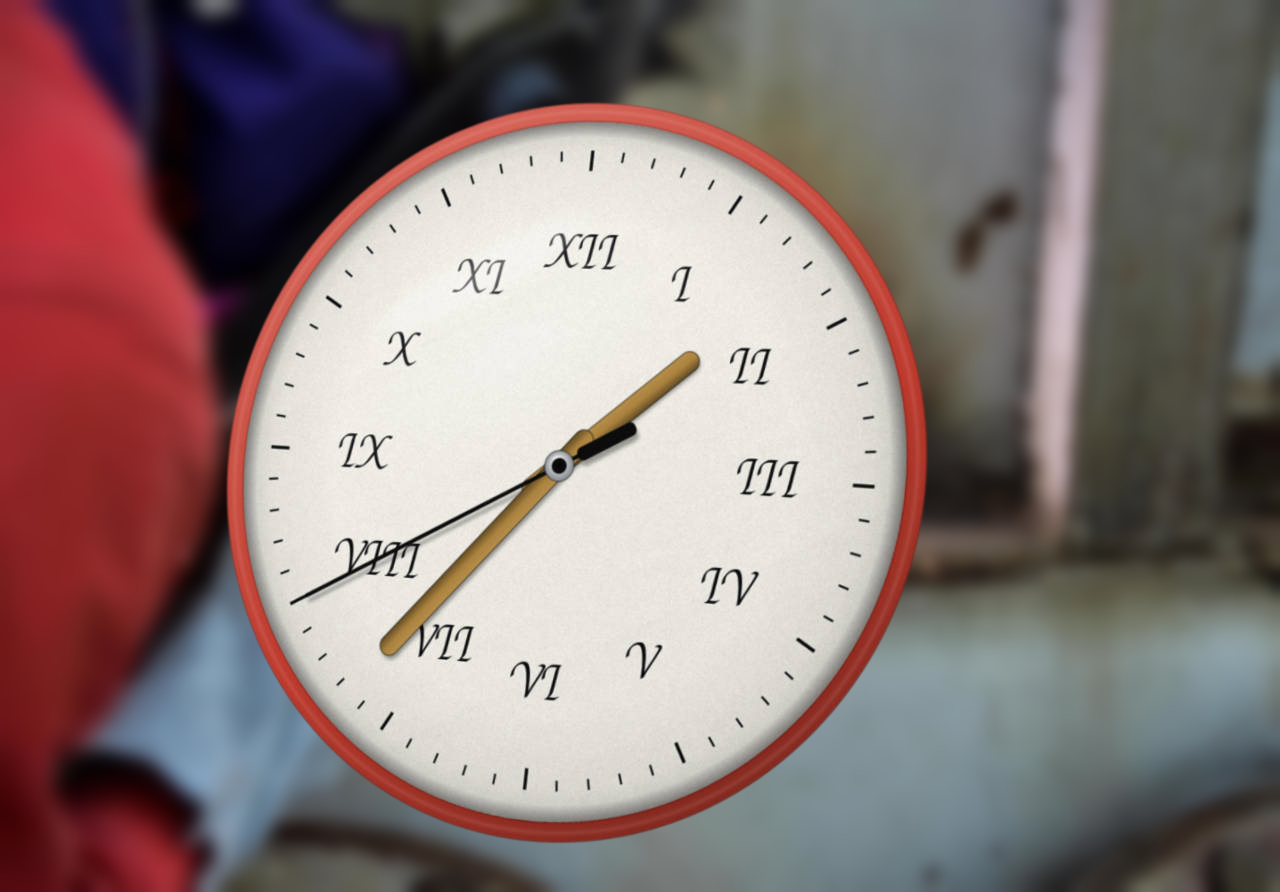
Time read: 1h36m40s
